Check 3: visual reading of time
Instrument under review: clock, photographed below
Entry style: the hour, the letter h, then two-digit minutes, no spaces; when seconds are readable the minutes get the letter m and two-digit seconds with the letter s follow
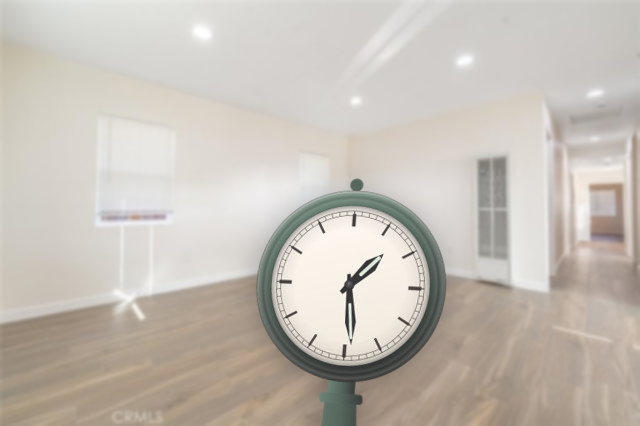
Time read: 1h29
